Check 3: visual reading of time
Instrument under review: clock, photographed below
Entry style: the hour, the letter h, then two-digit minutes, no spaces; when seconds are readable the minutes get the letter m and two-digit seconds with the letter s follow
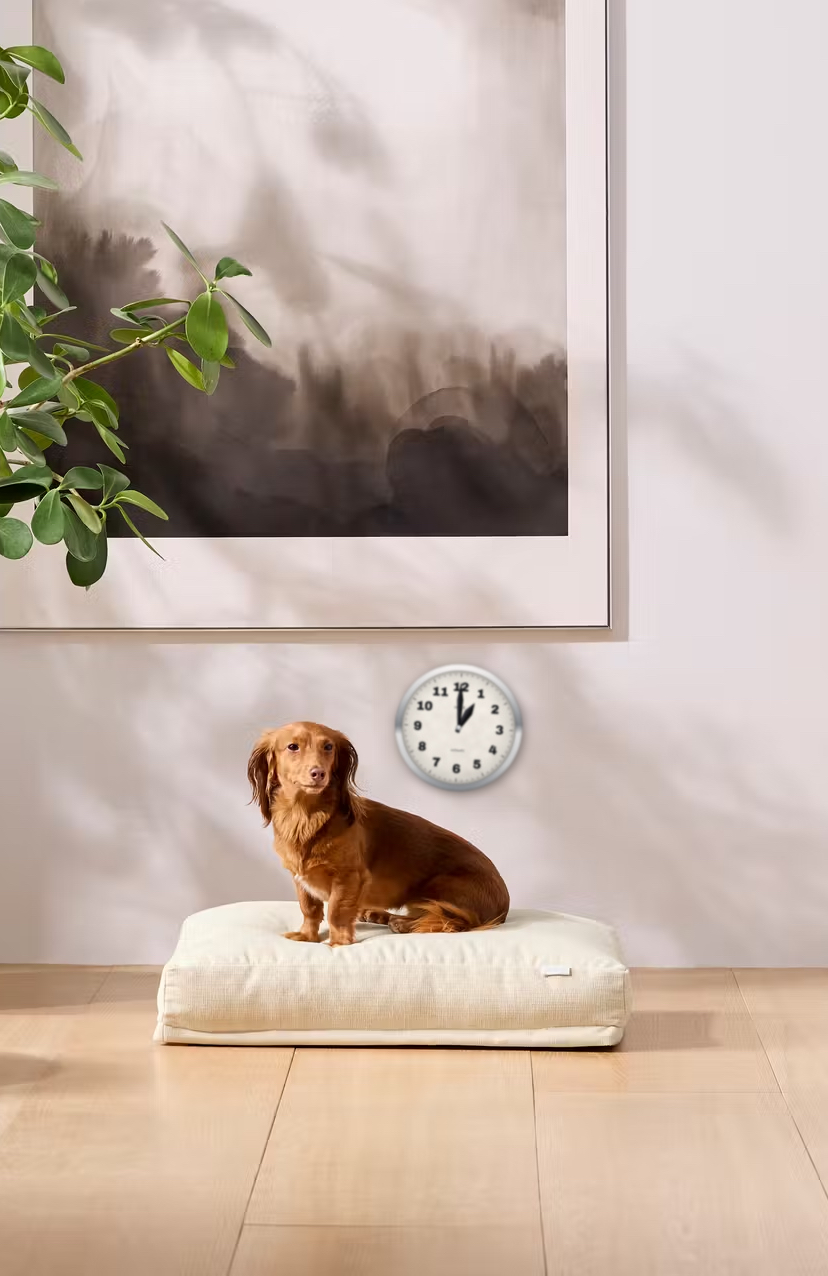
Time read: 1h00
